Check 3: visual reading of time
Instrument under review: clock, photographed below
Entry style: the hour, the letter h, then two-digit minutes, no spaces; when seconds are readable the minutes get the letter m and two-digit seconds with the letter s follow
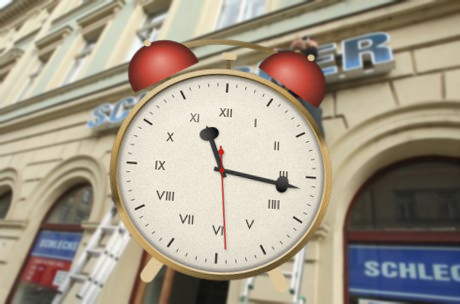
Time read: 11h16m29s
